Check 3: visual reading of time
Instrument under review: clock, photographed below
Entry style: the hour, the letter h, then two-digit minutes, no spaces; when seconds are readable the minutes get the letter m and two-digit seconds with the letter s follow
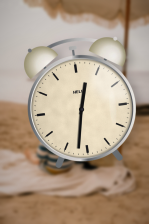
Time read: 12h32
